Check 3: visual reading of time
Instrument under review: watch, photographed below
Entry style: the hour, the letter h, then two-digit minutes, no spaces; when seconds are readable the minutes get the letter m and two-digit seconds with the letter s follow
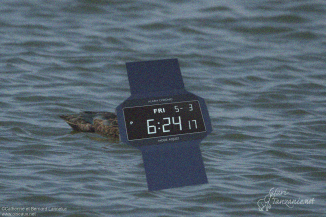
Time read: 6h24m17s
